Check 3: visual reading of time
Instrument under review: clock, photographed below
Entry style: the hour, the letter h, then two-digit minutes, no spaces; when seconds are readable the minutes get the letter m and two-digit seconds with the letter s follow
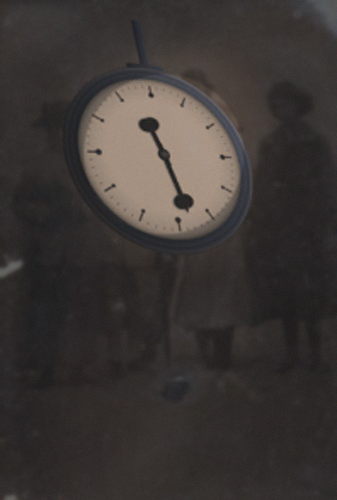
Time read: 11h28
